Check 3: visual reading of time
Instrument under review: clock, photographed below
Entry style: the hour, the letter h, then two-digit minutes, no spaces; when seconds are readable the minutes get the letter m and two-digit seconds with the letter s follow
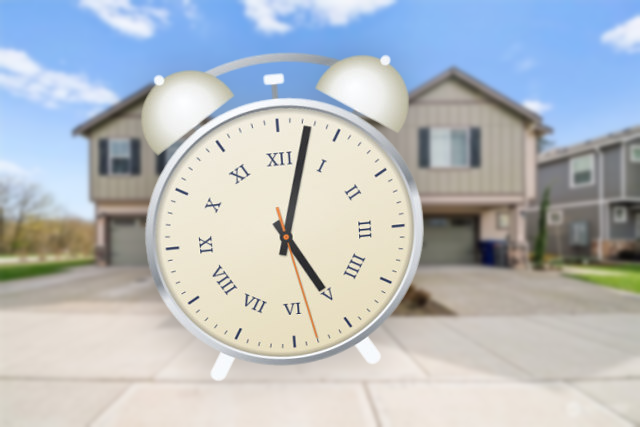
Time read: 5h02m28s
